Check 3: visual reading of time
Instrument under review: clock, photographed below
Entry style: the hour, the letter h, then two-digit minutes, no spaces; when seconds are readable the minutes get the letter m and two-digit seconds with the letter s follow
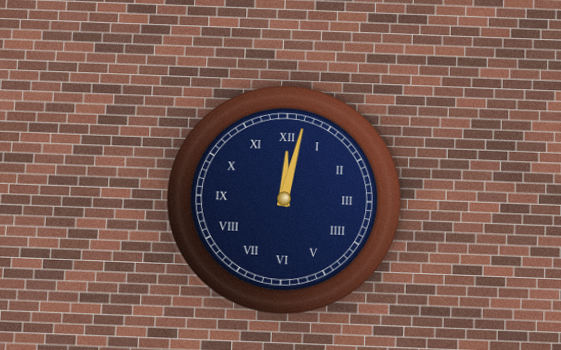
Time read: 12h02
